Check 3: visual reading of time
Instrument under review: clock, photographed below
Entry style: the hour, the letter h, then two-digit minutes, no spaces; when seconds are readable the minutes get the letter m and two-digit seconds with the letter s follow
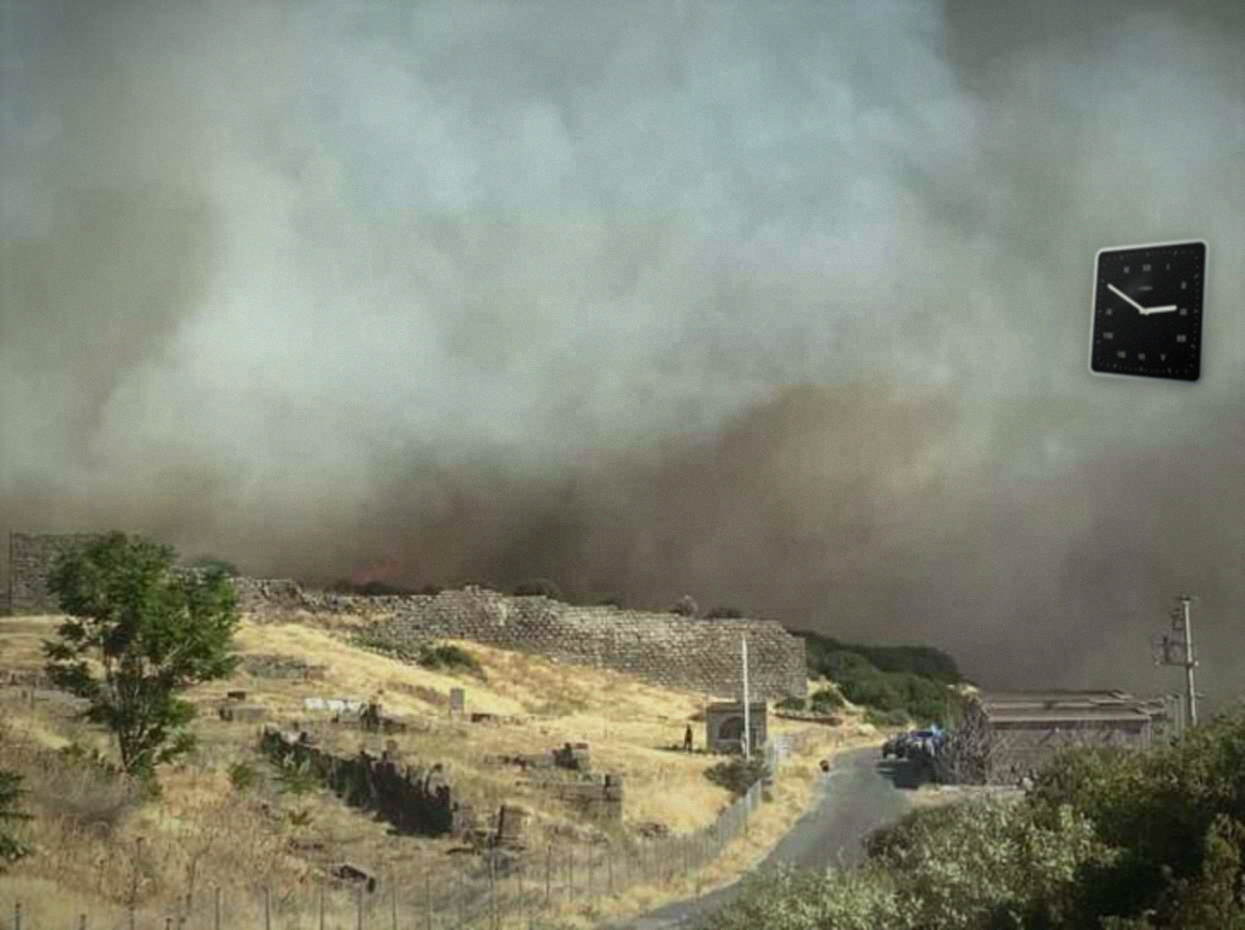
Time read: 2h50
